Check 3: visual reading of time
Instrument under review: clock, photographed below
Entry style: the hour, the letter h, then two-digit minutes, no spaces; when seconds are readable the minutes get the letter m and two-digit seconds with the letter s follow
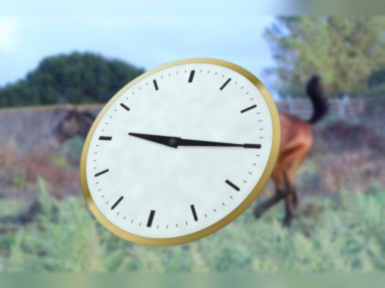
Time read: 9h15
